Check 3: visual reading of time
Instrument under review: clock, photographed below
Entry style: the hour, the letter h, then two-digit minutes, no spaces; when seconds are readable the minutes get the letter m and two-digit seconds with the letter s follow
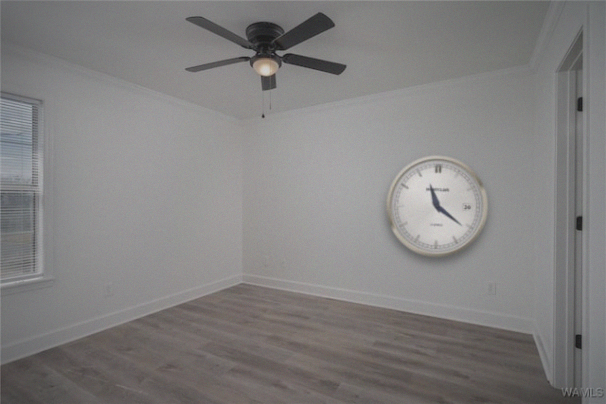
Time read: 11h21
